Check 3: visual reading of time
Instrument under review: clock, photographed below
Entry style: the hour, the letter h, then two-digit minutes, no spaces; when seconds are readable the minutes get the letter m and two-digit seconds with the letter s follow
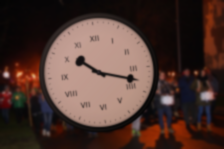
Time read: 10h18
